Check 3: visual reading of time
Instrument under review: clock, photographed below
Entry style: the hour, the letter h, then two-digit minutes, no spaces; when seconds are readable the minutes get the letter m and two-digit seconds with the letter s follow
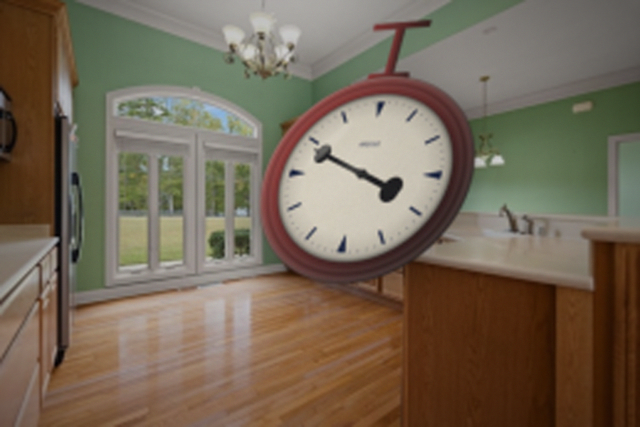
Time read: 3h49
